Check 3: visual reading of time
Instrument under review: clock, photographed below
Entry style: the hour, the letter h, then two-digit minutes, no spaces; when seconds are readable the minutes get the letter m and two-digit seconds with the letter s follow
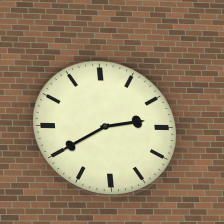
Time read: 2h40
